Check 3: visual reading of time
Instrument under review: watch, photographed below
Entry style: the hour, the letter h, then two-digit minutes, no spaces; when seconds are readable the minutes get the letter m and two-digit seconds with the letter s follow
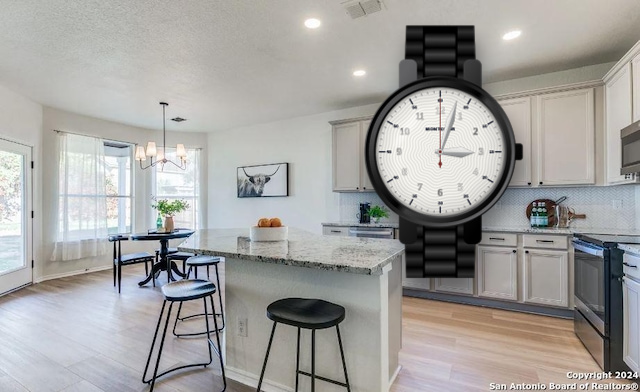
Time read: 3h03m00s
